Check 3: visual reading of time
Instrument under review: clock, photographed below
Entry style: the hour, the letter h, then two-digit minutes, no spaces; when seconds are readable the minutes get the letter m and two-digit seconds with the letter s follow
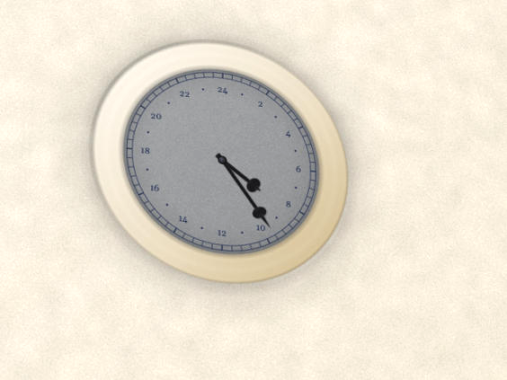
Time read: 8h24
